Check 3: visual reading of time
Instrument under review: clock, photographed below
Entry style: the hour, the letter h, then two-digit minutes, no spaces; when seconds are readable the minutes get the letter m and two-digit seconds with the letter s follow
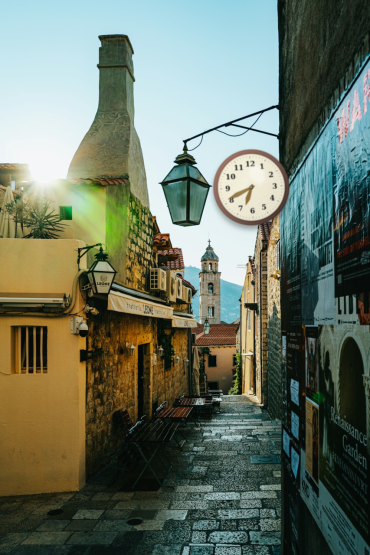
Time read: 6h41
